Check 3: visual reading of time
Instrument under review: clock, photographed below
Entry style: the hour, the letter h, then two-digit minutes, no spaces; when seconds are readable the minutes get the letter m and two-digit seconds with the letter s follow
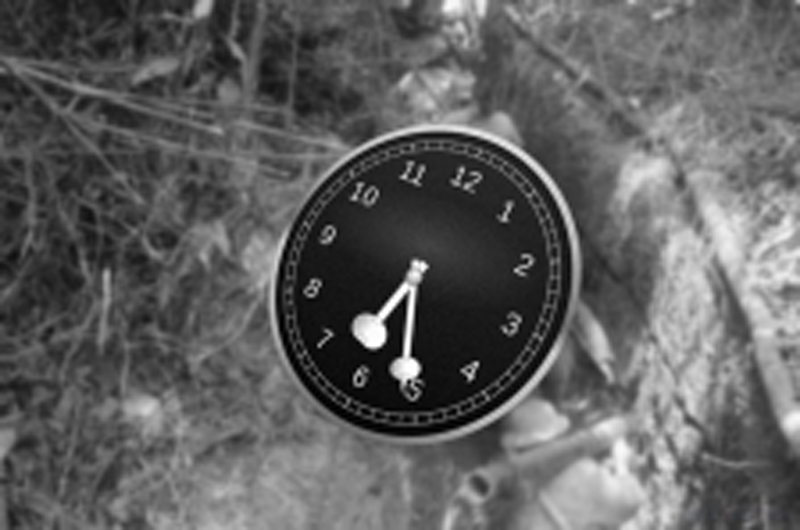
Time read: 6h26
